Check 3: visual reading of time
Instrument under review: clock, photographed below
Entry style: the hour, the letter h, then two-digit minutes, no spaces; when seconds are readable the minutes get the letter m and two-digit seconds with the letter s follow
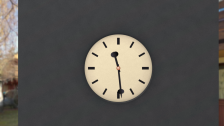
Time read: 11h29
